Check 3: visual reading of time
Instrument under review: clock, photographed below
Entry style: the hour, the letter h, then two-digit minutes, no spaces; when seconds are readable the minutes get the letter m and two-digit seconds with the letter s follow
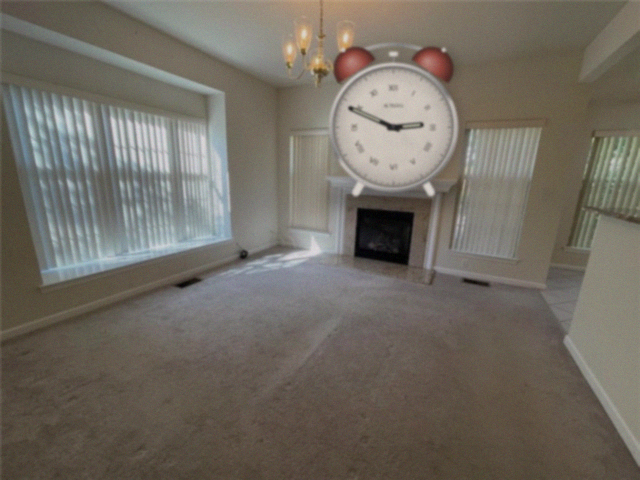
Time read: 2h49
